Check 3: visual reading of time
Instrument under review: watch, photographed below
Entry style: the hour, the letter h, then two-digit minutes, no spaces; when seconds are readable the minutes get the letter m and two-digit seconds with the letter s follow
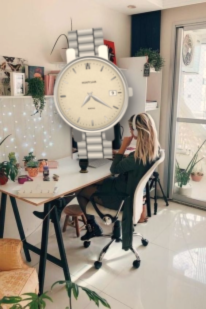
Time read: 7h21
